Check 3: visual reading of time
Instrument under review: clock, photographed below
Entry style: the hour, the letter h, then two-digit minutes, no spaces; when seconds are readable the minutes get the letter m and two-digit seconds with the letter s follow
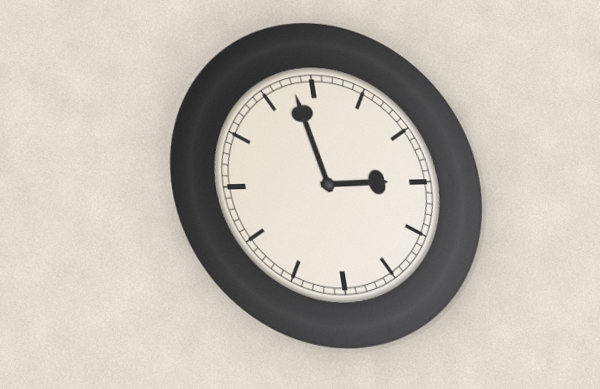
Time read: 2h58
